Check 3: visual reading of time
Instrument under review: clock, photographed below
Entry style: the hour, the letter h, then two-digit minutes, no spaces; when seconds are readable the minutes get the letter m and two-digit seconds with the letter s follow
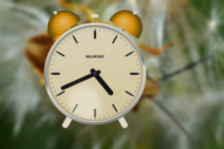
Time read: 4h41
